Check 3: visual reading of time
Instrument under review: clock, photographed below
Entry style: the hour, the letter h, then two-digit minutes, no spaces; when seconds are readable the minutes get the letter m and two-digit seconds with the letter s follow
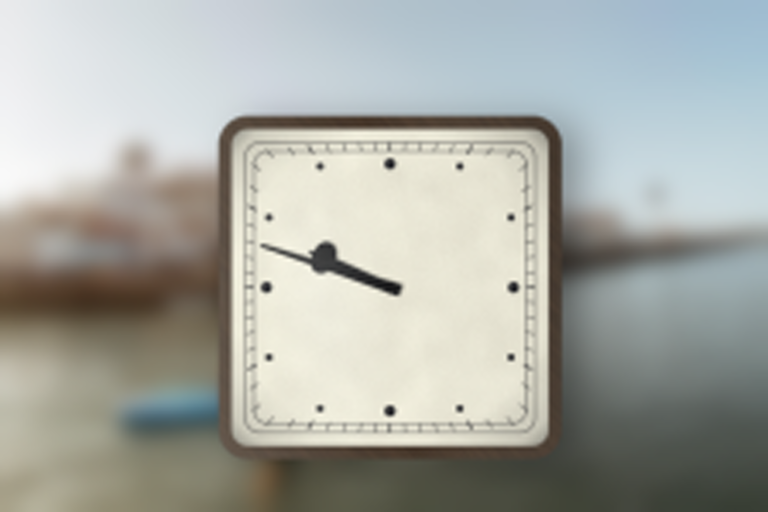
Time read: 9h48
